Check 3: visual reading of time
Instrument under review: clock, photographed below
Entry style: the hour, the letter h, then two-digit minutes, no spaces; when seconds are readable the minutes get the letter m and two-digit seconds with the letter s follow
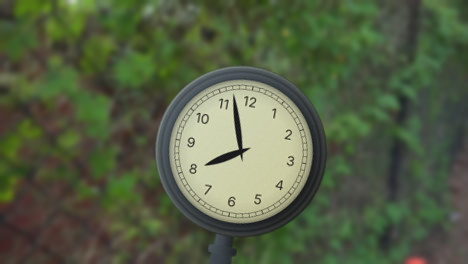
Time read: 7h57
